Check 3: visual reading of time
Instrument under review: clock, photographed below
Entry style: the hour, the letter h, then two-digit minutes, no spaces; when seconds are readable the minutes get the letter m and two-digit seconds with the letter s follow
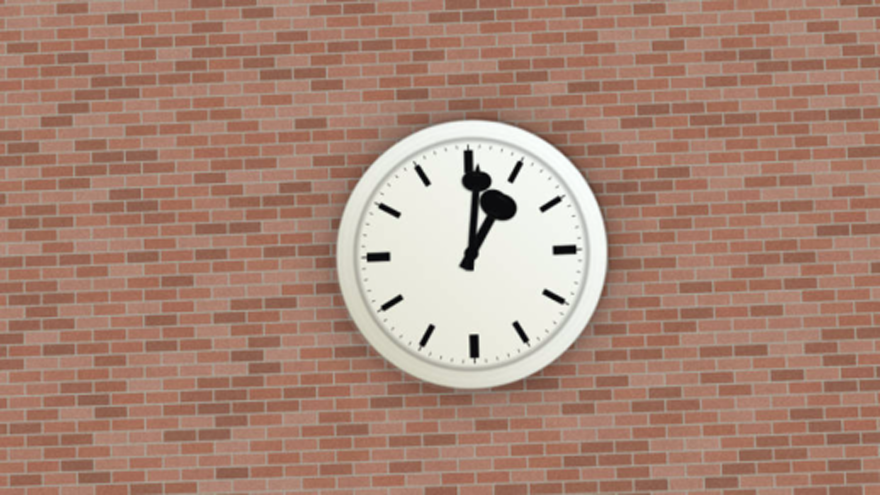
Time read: 1h01
